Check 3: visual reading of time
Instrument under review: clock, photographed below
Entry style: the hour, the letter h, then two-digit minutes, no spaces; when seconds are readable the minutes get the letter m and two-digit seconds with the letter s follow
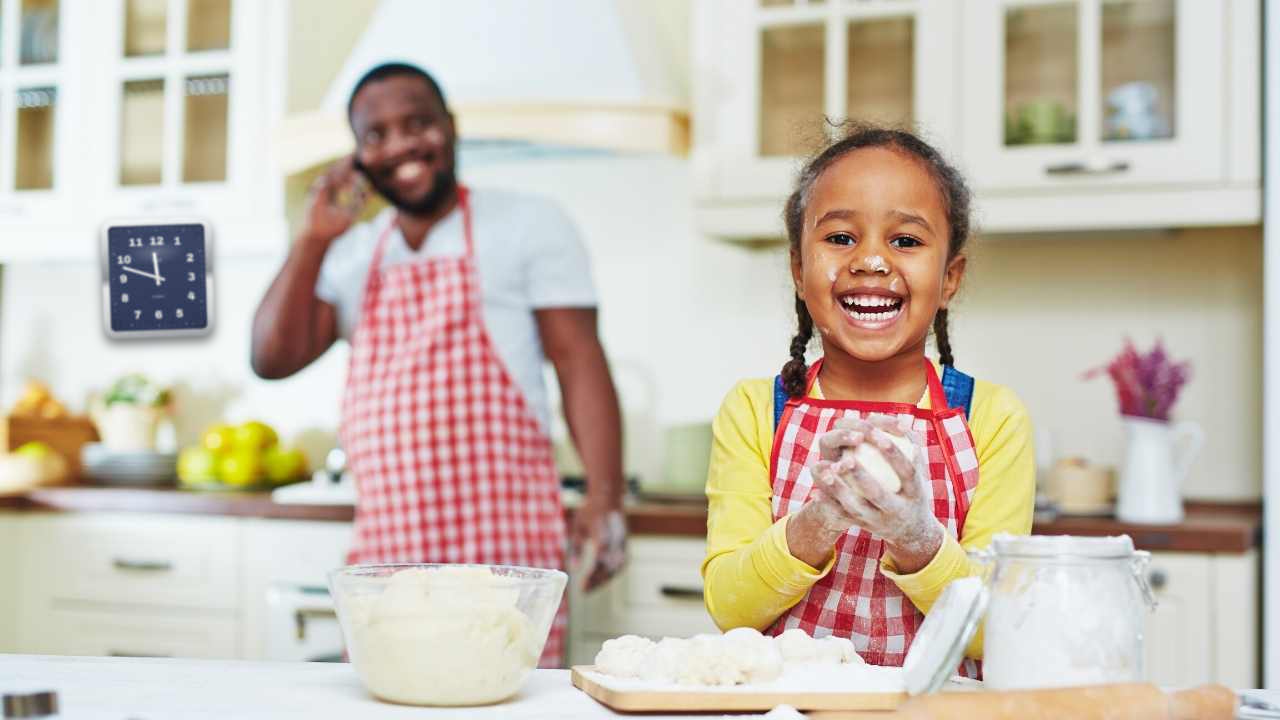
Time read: 11h48
